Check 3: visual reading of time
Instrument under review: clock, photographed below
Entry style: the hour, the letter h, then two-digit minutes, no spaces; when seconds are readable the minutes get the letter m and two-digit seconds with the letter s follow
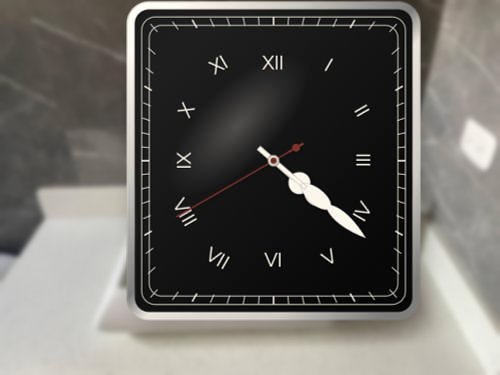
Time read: 4h21m40s
